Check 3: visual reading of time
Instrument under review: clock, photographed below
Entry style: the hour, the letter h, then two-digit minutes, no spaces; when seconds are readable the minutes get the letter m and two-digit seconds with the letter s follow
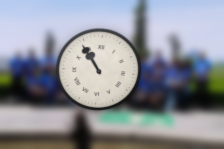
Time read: 10h54
